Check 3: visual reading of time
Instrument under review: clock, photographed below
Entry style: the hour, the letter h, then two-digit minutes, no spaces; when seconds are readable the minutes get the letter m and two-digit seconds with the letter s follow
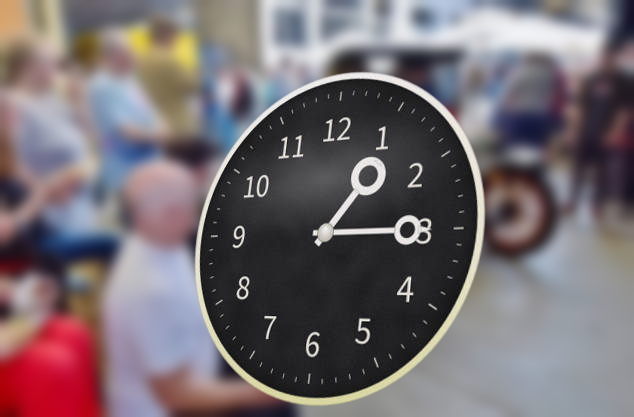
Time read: 1h15
